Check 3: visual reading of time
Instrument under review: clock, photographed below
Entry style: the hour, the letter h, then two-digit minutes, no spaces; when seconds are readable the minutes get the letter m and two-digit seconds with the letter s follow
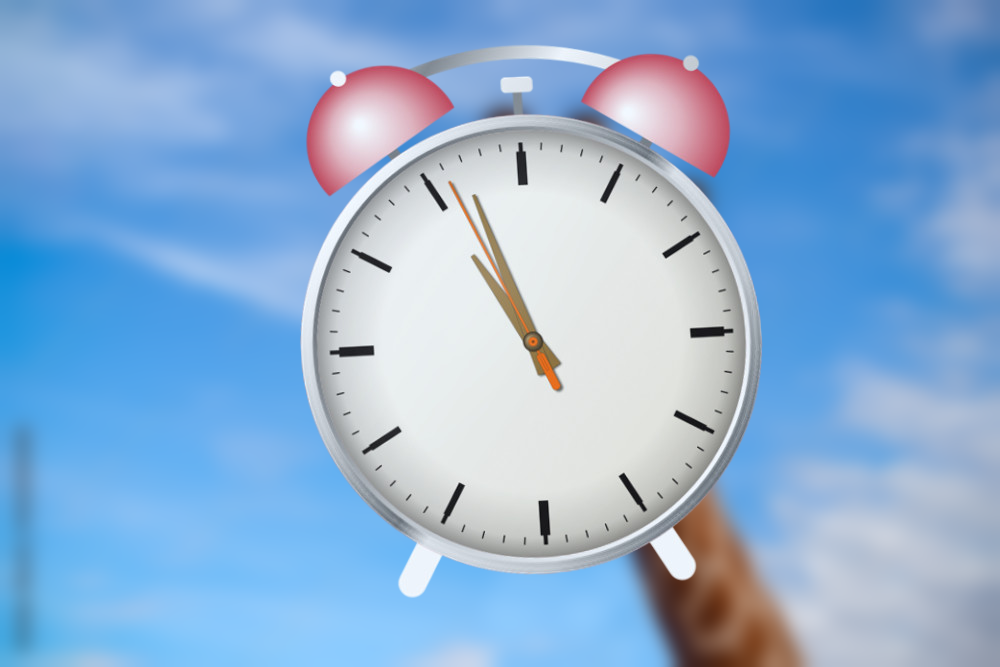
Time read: 10h56m56s
